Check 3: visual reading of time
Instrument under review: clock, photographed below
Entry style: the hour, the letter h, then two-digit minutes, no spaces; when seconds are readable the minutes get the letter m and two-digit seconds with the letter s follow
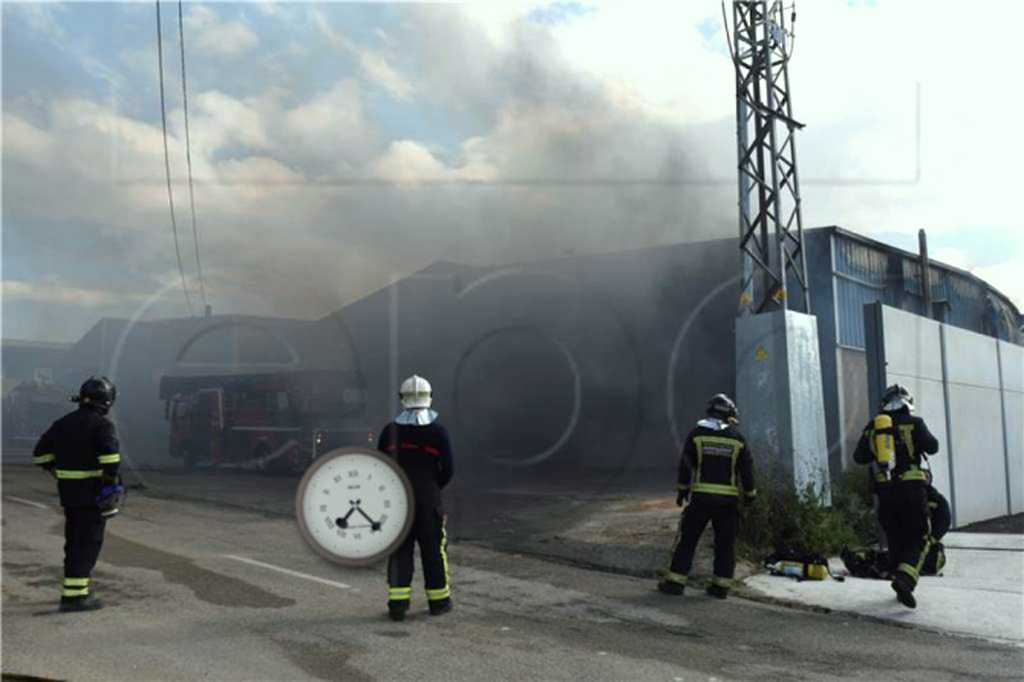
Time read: 7h23
